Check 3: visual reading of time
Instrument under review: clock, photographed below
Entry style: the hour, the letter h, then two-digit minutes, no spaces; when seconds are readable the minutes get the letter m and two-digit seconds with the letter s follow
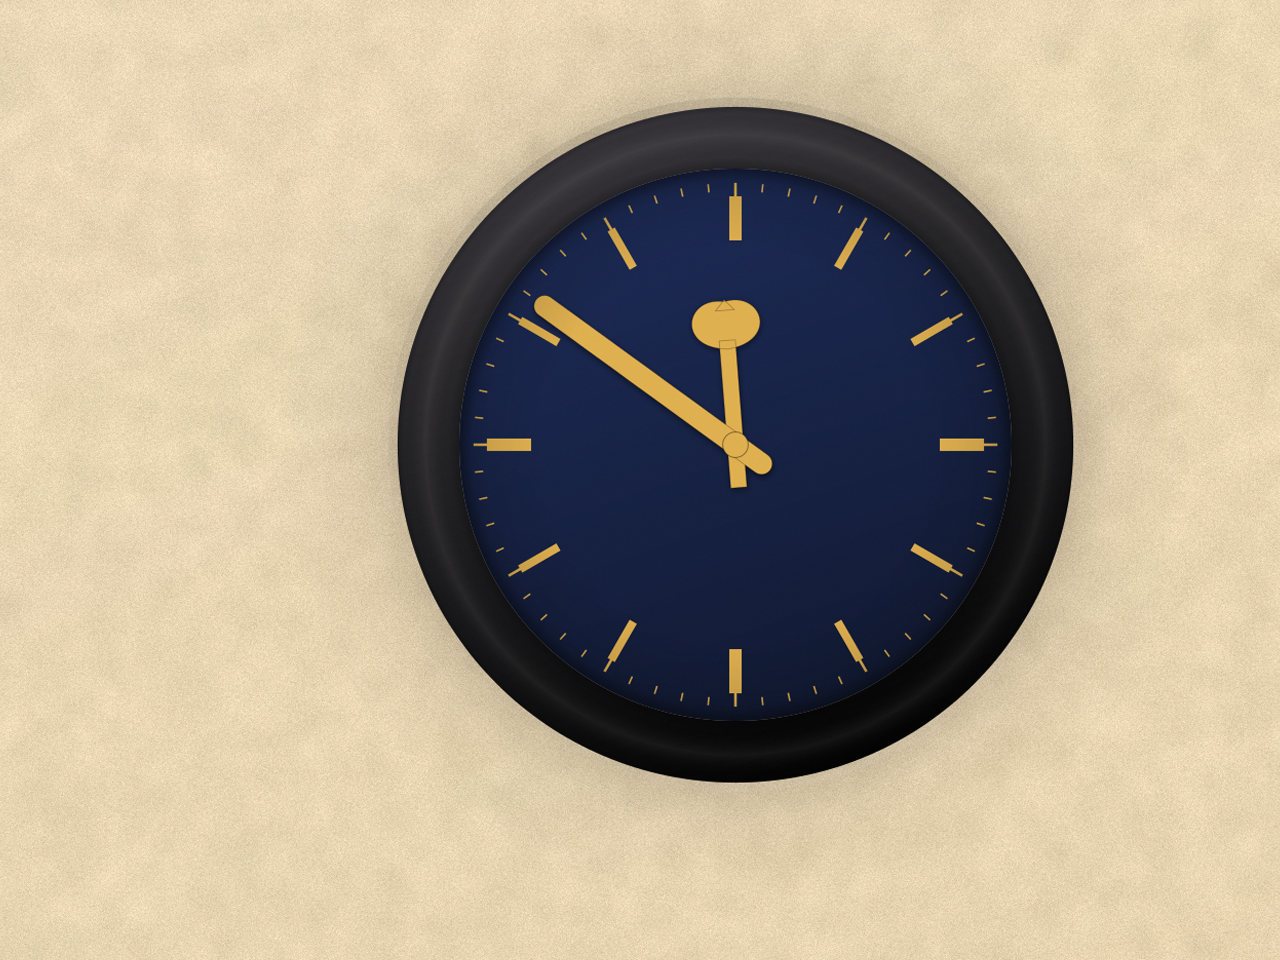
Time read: 11h51
